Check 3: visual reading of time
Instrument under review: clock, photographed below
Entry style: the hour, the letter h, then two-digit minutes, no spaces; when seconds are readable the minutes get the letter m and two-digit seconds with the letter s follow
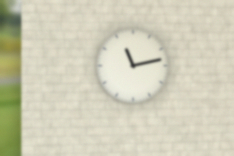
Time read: 11h13
